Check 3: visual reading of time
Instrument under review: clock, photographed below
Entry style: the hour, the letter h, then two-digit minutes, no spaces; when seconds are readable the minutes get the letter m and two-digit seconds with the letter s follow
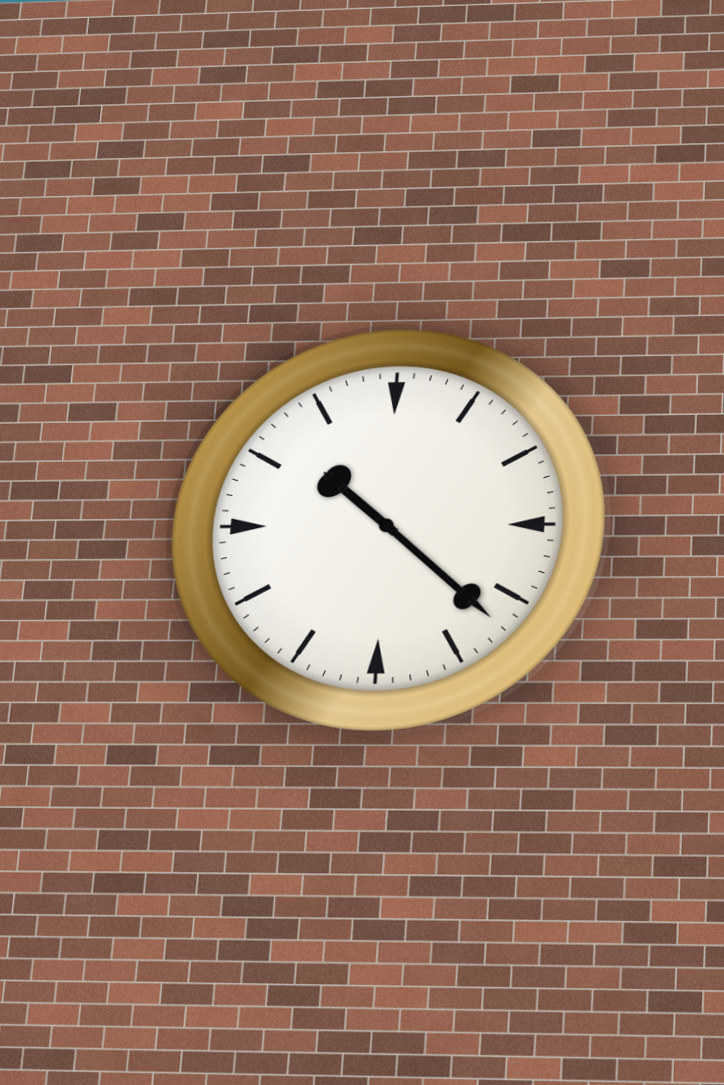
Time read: 10h22
